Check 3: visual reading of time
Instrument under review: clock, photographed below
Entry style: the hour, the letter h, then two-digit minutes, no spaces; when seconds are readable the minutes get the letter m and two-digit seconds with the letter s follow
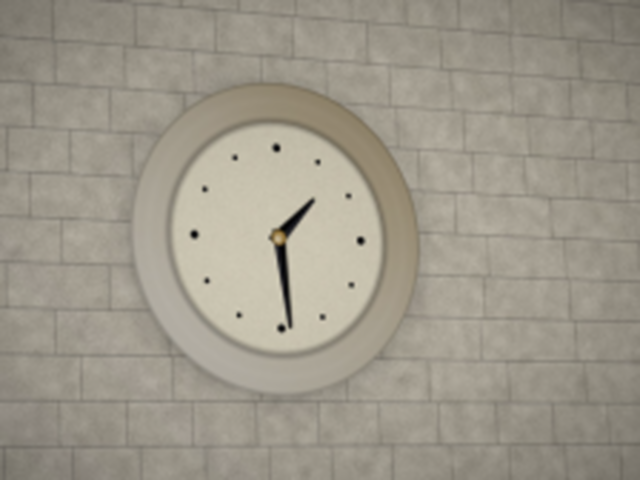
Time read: 1h29
